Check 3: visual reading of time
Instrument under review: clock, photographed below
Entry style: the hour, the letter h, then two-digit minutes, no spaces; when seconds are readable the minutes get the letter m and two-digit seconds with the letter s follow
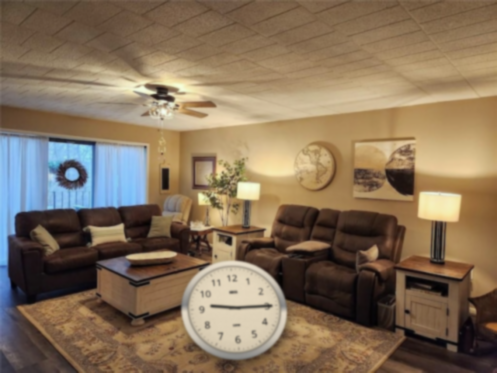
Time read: 9h15
